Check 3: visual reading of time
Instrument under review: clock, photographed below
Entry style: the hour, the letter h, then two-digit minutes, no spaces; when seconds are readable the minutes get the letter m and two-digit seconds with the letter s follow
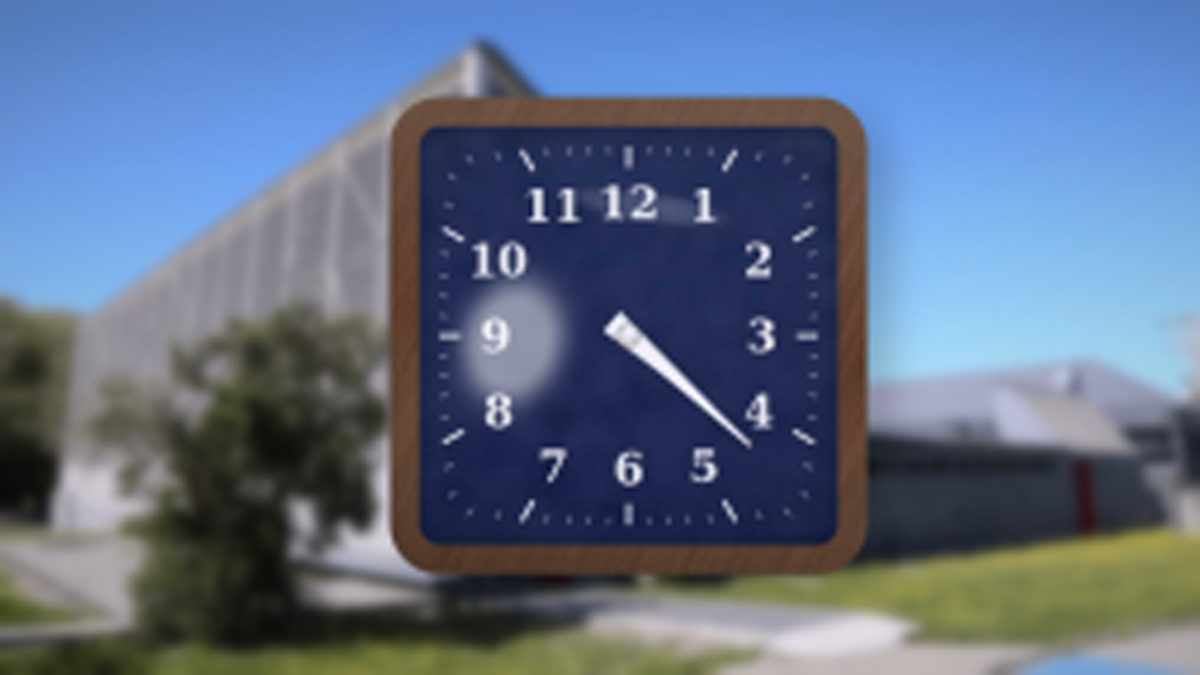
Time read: 4h22
